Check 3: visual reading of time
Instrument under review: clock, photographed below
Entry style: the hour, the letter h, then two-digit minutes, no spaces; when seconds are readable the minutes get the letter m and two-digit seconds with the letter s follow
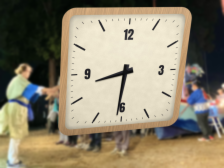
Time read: 8h31
